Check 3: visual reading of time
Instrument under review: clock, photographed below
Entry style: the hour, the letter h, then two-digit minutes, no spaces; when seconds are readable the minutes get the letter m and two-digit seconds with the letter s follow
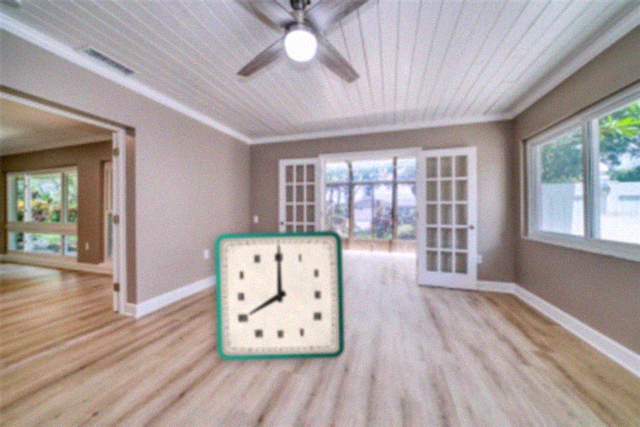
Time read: 8h00
